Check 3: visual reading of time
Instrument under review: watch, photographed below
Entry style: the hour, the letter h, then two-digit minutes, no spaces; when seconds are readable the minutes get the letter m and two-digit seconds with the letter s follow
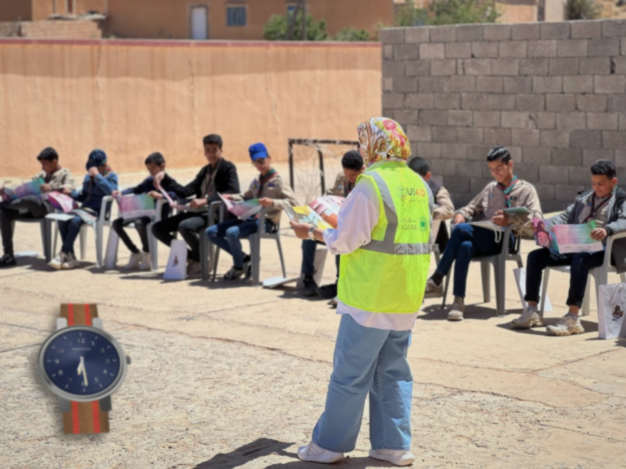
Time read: 6h29
